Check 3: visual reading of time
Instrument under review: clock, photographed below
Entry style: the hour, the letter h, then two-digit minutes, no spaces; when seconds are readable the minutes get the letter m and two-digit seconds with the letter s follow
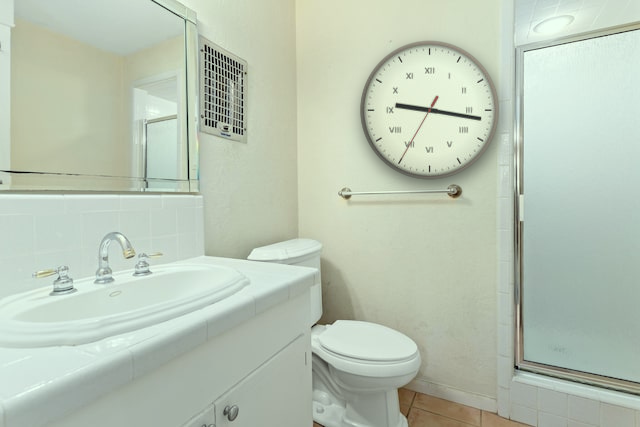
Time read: 9h16m35s
